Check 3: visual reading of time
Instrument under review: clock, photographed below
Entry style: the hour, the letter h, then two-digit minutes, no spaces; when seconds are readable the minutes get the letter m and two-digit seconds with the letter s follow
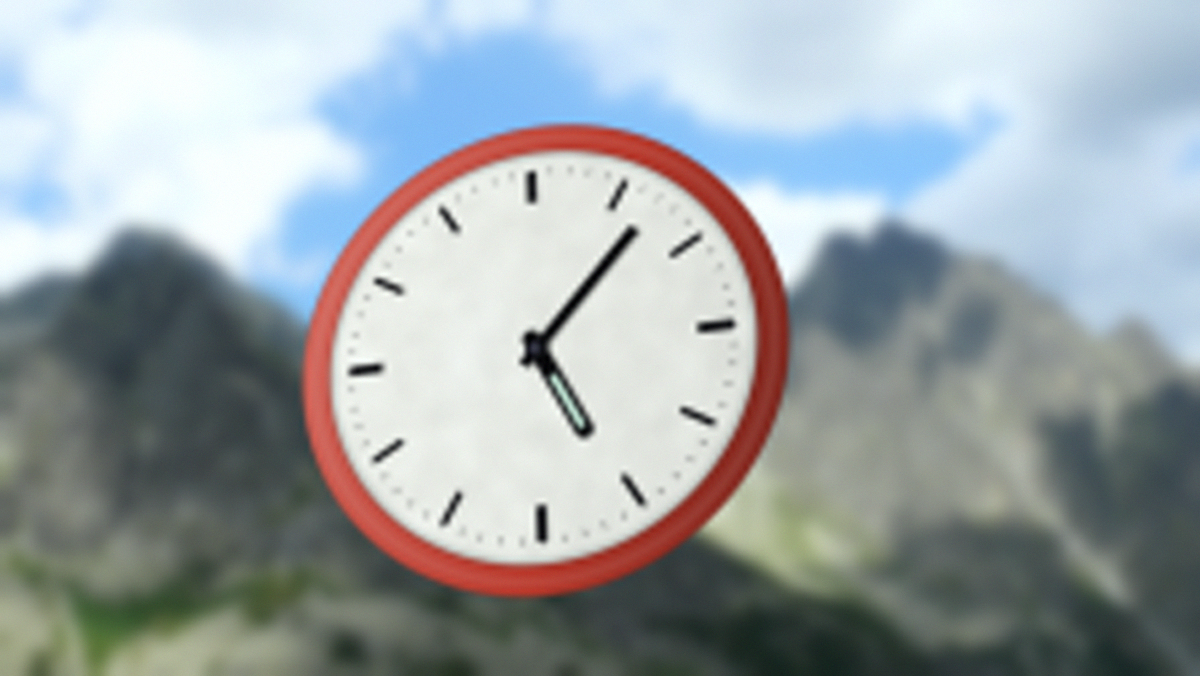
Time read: 5h07
